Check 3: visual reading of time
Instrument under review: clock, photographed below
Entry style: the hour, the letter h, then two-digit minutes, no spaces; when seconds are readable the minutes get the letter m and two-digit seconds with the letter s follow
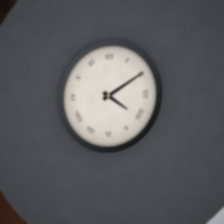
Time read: 4h10
